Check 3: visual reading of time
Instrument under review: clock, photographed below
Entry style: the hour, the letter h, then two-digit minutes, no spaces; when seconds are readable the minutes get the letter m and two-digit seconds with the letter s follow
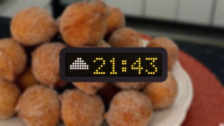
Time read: 21h43
